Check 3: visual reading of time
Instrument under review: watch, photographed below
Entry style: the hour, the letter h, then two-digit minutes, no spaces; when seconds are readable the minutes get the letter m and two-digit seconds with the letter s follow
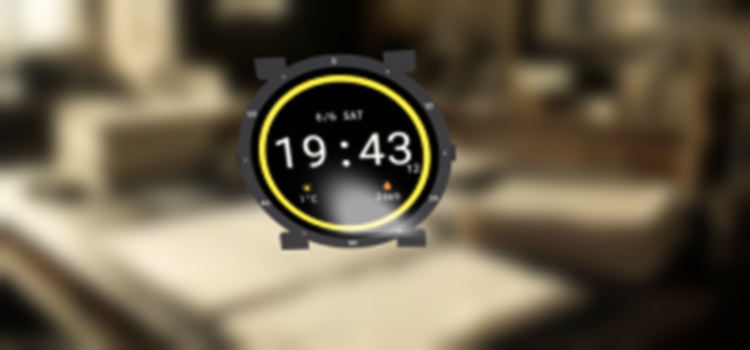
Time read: 19h43
